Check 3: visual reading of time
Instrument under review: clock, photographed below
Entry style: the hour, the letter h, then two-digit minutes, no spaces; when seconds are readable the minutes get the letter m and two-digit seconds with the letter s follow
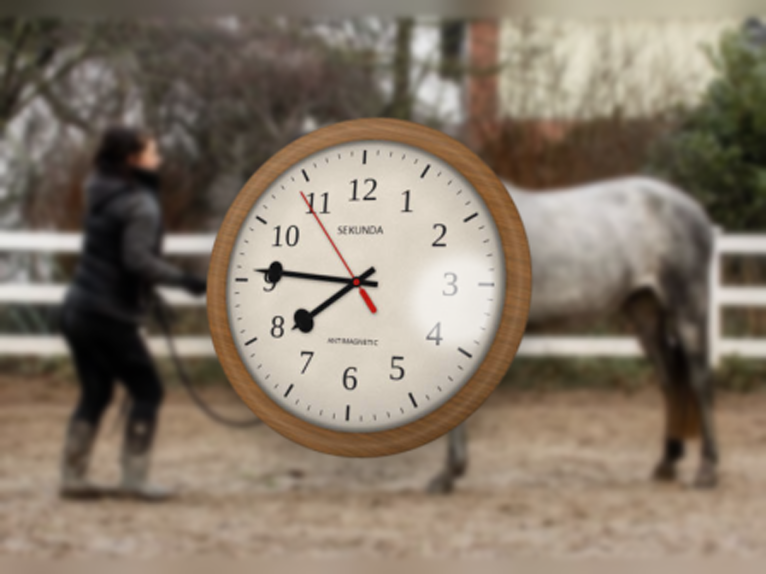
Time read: 7h45m54s
